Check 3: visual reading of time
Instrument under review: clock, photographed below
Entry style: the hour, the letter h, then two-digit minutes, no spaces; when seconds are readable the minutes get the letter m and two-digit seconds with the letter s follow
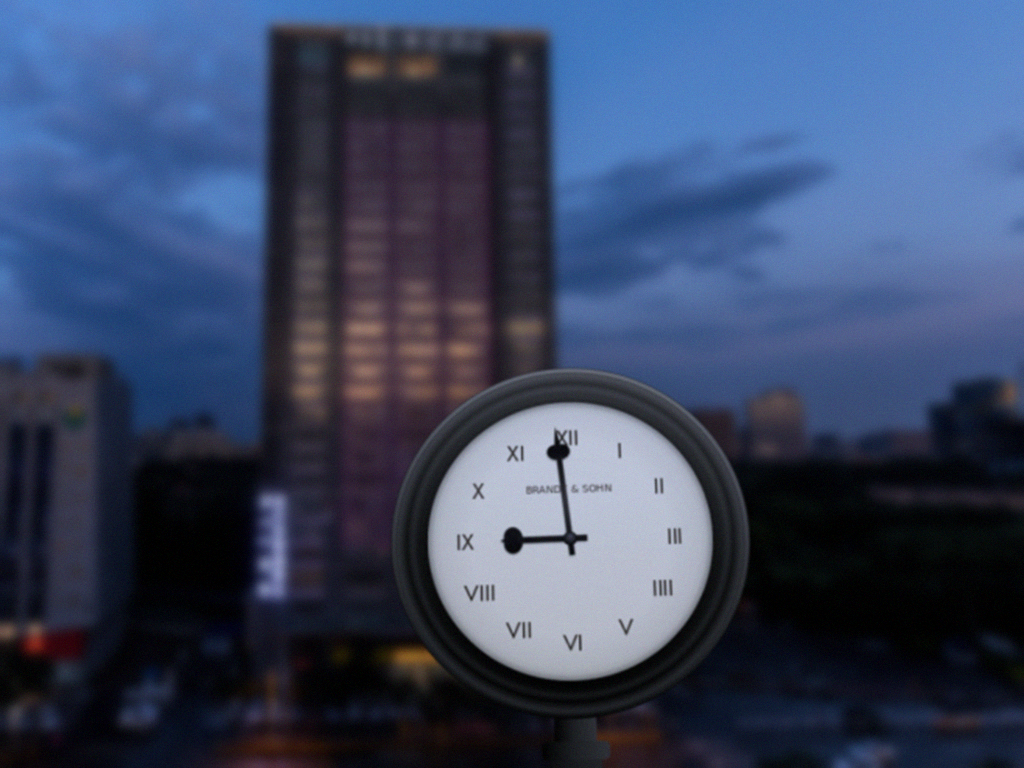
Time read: 8h59
